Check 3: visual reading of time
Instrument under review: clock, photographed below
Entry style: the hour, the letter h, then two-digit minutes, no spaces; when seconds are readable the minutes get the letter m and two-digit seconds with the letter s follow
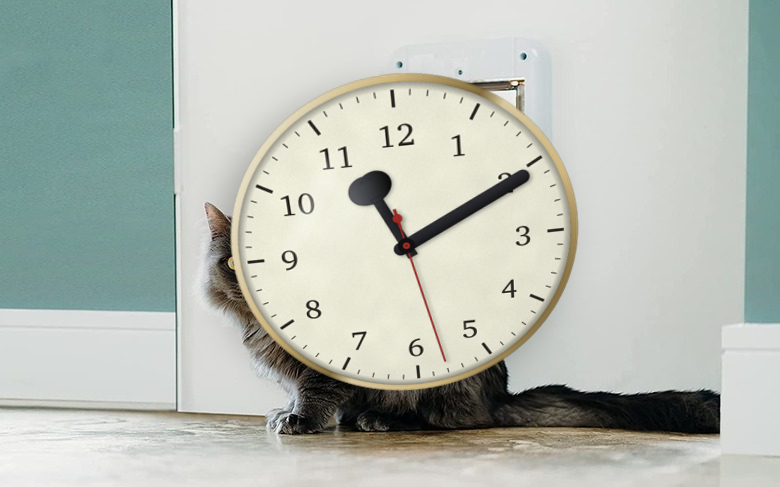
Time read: 11h10m28s
